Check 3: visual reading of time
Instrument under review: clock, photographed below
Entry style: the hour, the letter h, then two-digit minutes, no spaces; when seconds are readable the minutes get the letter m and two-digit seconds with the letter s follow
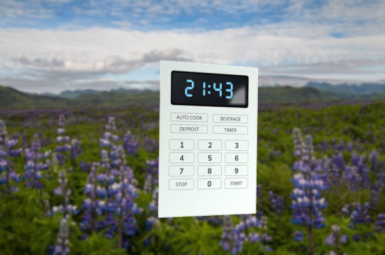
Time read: 21h43
